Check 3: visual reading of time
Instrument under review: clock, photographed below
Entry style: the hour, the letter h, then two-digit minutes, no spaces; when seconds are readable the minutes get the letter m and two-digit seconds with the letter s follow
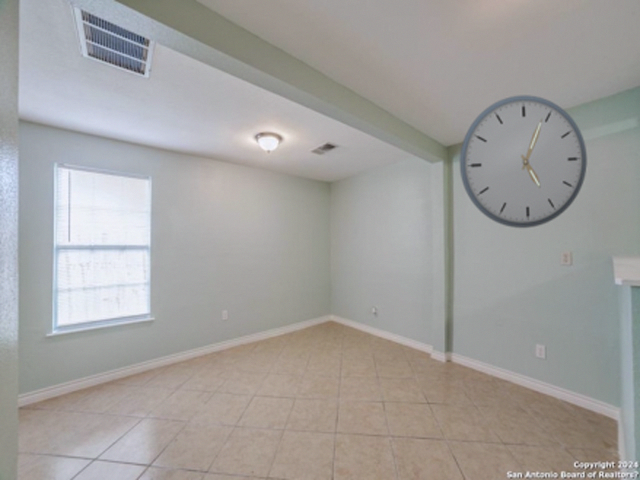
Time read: 5h04
